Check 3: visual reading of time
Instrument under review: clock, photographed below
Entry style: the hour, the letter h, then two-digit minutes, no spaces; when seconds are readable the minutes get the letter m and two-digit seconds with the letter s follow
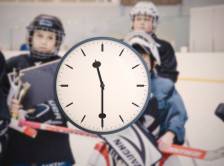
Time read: 11h30
